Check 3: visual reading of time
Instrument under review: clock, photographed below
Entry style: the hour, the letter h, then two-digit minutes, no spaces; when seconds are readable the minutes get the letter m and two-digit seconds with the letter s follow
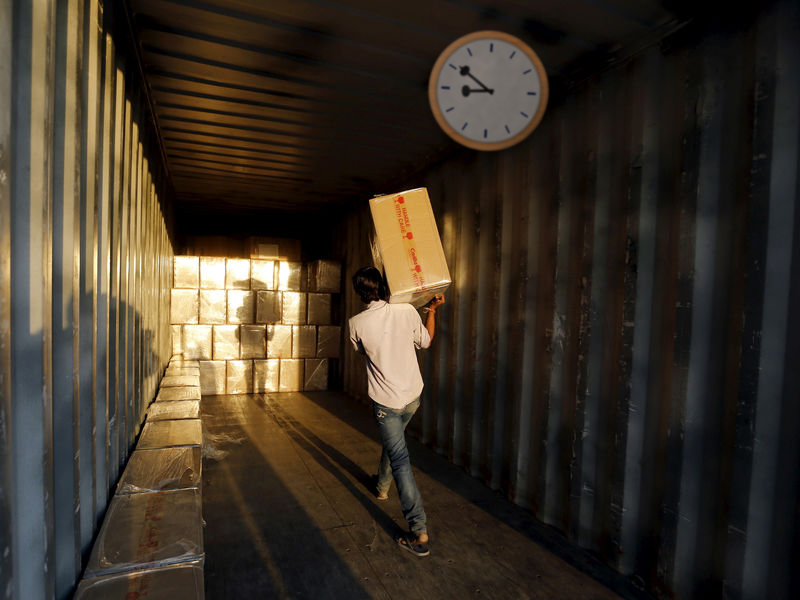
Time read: 8h51
